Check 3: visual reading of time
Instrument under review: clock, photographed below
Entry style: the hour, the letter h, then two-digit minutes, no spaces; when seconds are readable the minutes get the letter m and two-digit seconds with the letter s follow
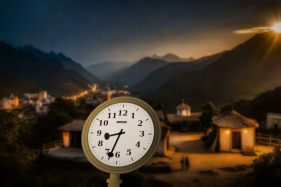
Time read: 8h33
